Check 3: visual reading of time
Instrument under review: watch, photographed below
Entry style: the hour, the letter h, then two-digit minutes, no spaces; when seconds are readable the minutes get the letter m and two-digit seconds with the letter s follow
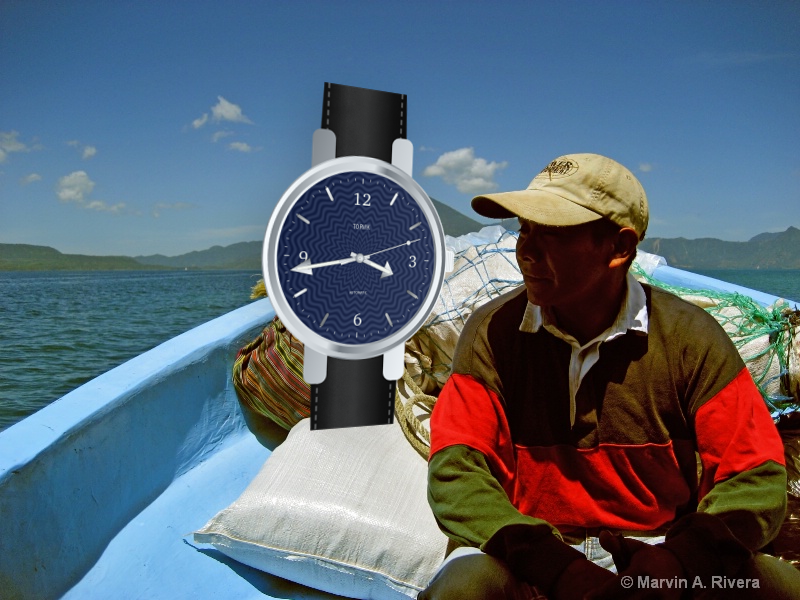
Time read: 3h43m12s
